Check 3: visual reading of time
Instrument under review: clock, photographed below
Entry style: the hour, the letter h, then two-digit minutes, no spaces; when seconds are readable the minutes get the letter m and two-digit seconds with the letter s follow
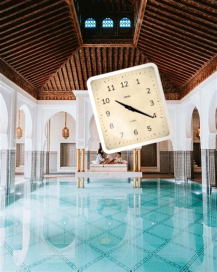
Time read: 10h21
